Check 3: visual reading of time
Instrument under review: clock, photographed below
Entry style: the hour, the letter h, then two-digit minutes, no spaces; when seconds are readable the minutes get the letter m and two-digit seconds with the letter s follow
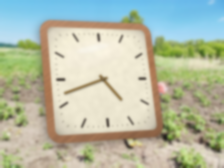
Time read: 4h42
